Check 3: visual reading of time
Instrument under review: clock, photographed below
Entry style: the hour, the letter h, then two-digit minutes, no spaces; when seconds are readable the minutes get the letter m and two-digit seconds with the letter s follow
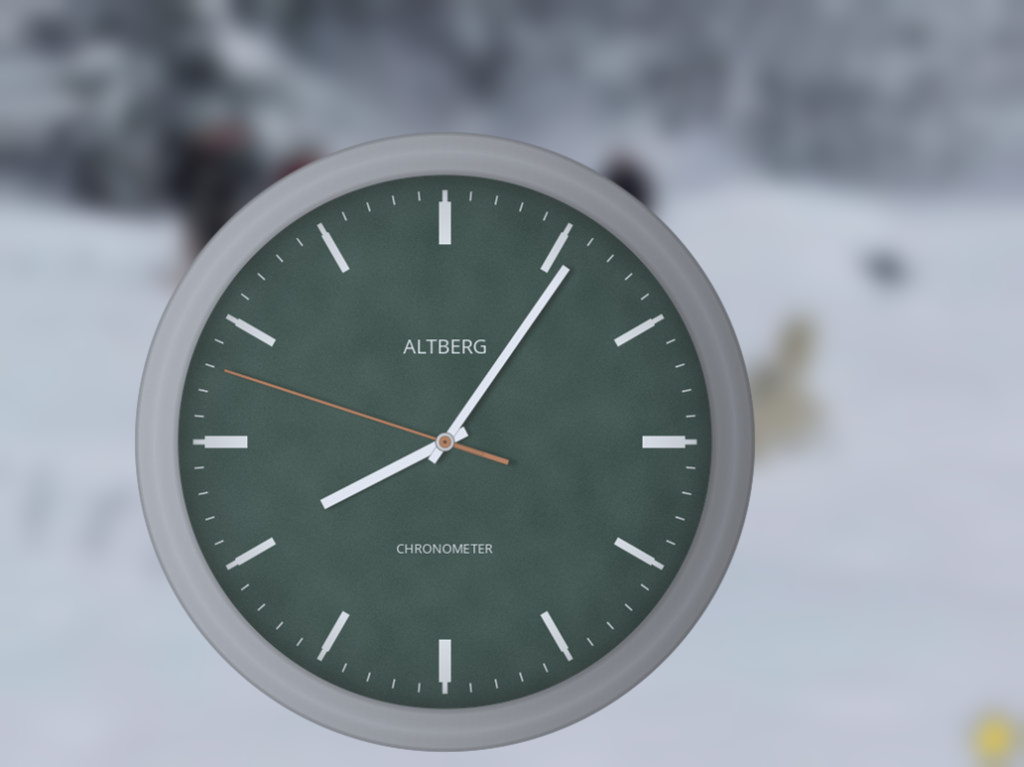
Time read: 8h05m48s
